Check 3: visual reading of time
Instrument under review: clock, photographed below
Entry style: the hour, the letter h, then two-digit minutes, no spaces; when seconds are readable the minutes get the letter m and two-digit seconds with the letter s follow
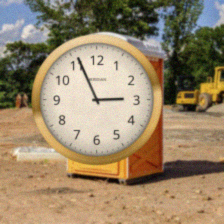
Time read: 2h56
